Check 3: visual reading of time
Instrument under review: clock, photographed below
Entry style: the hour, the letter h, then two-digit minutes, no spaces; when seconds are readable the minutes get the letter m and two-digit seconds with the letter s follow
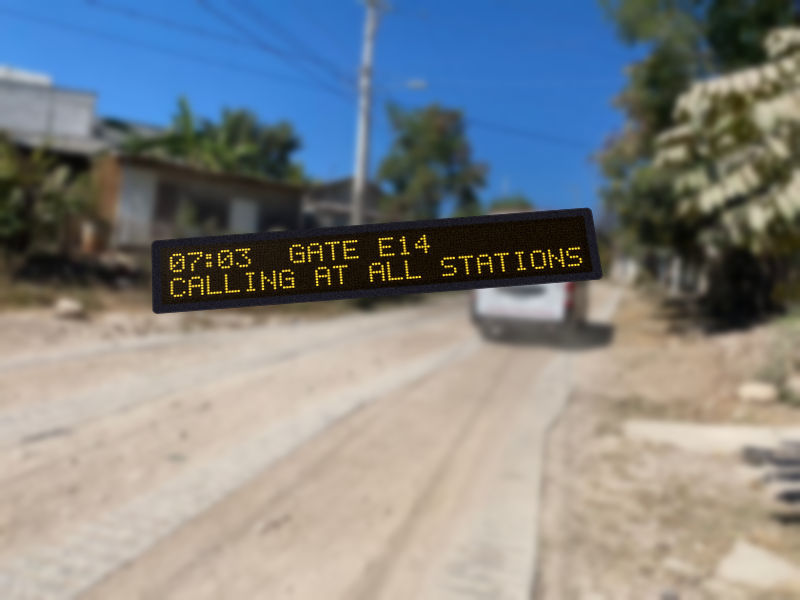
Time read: 7h03
